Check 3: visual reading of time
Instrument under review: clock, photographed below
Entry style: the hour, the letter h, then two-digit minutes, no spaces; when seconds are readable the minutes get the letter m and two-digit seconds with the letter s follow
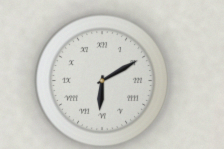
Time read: 6h10
